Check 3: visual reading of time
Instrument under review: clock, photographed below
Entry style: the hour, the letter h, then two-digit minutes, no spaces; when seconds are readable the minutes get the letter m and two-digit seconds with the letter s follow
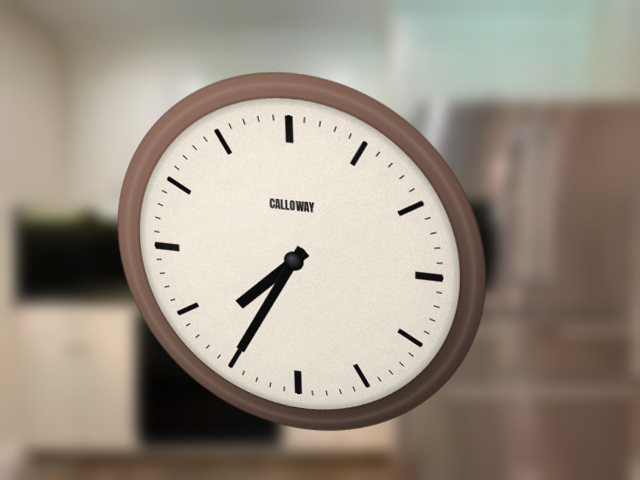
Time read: 7h35
